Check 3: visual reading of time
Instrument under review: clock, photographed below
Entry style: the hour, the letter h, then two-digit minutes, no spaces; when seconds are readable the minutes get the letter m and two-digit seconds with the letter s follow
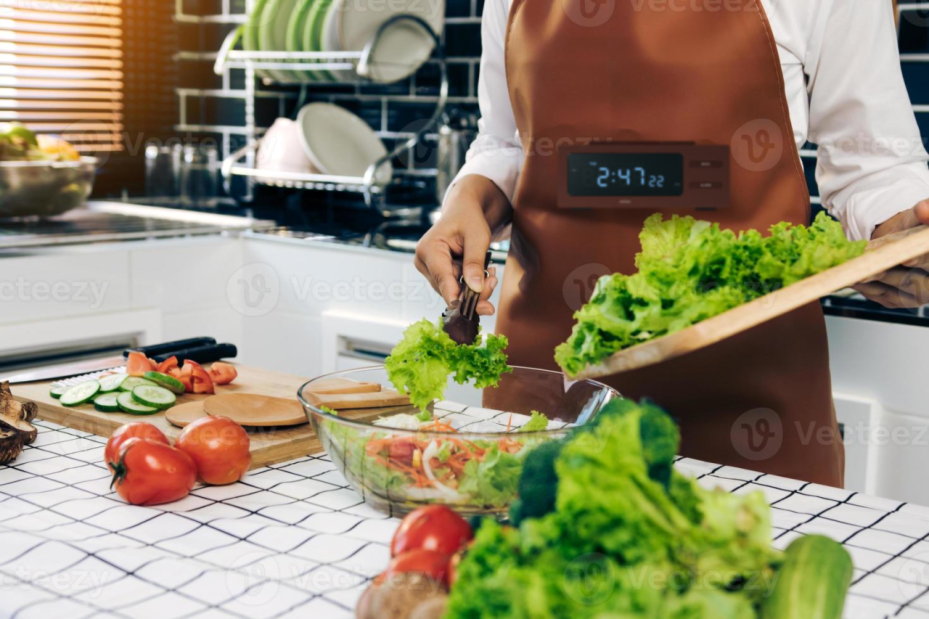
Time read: 2h47
